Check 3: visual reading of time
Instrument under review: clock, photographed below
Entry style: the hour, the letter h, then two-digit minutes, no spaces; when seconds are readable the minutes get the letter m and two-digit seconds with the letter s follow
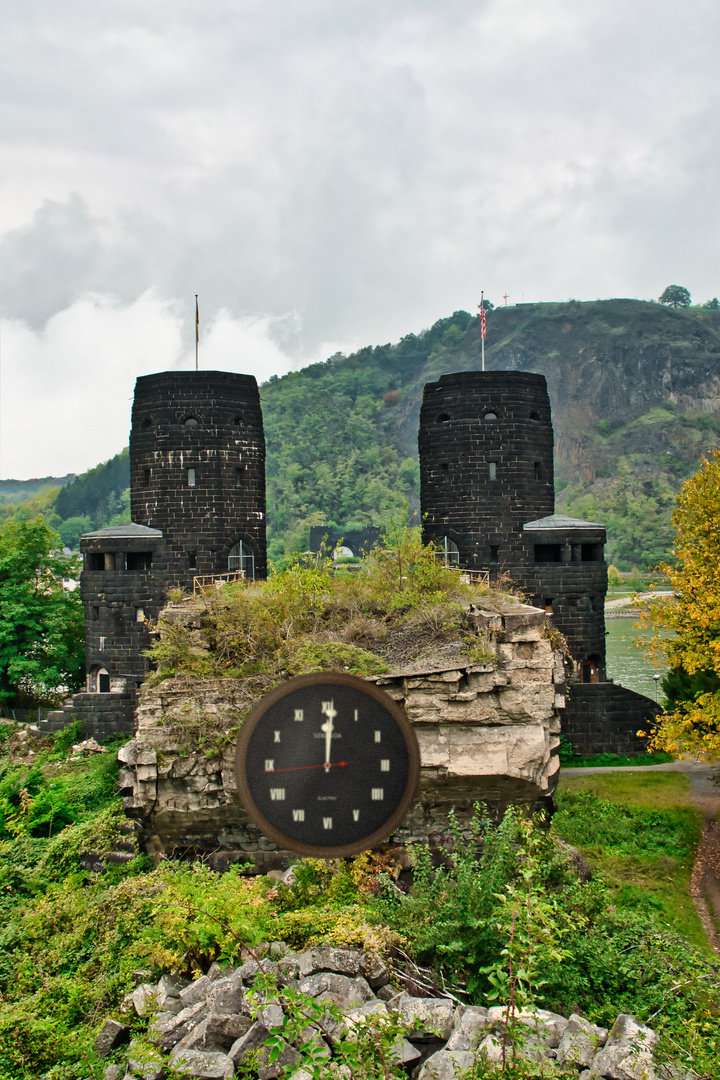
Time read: 12h00m44s
